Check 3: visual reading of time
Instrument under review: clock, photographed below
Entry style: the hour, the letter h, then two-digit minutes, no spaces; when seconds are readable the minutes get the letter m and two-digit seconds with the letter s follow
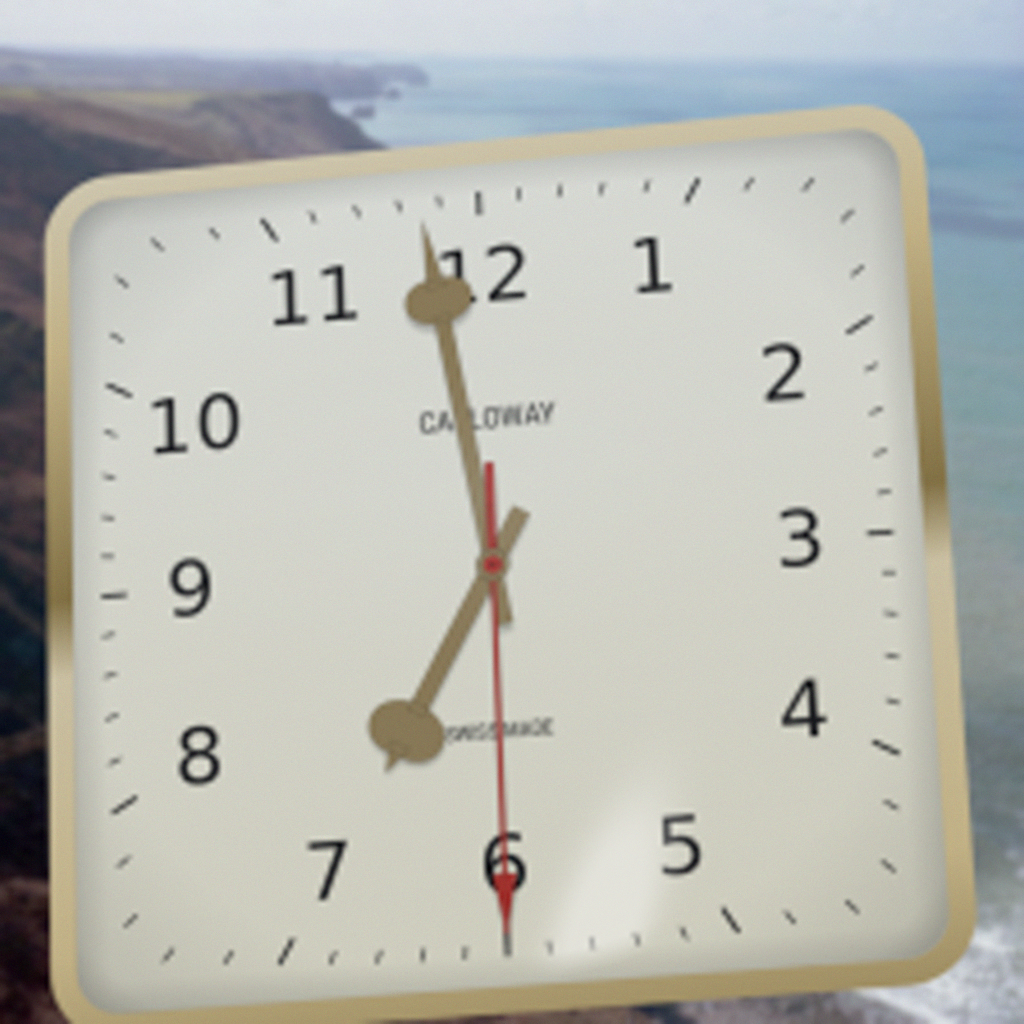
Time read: 6h58m30s
